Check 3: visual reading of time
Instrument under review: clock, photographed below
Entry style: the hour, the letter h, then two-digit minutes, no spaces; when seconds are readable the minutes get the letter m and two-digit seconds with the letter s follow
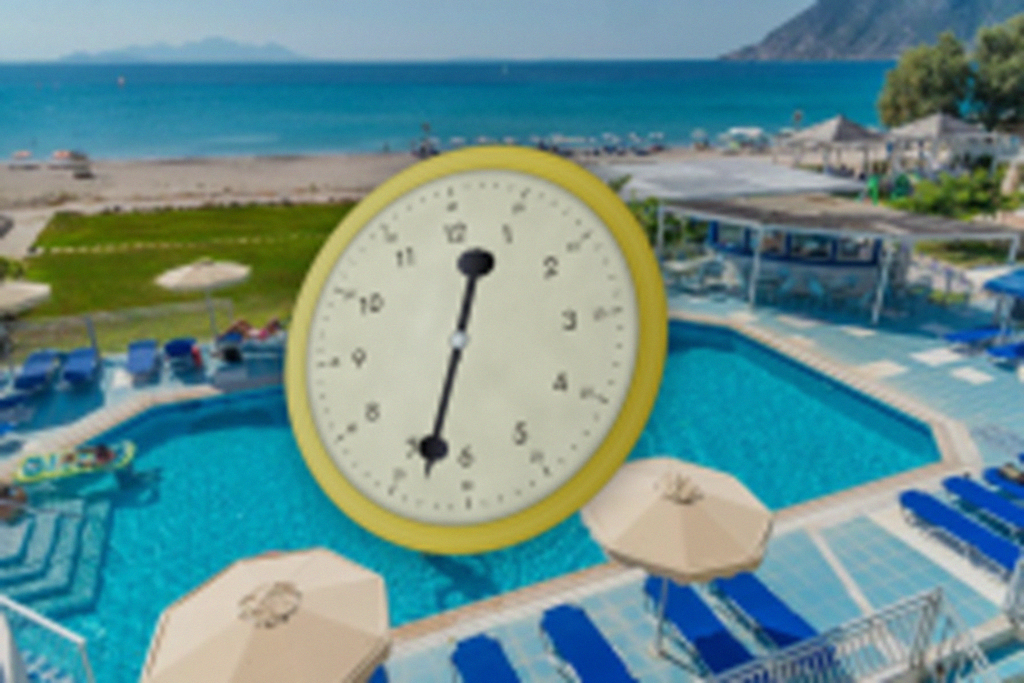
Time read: 12h33
